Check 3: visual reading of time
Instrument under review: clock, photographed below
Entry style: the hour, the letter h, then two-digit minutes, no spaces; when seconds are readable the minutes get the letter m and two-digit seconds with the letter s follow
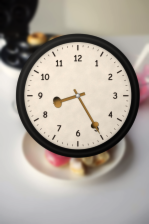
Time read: 8h25
